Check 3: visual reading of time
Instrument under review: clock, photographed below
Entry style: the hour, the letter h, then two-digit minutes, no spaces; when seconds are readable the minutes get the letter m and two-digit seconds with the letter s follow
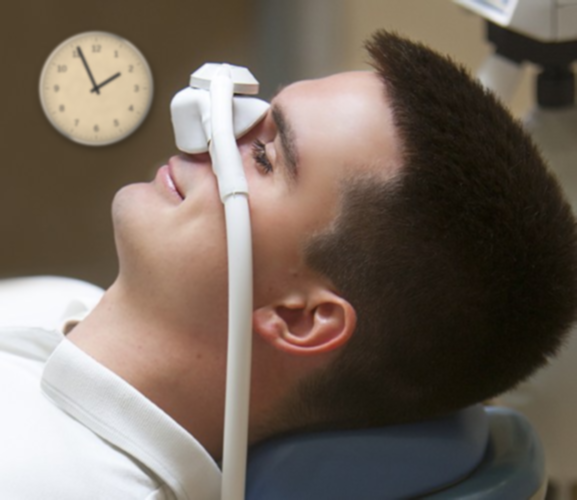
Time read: 1h56
